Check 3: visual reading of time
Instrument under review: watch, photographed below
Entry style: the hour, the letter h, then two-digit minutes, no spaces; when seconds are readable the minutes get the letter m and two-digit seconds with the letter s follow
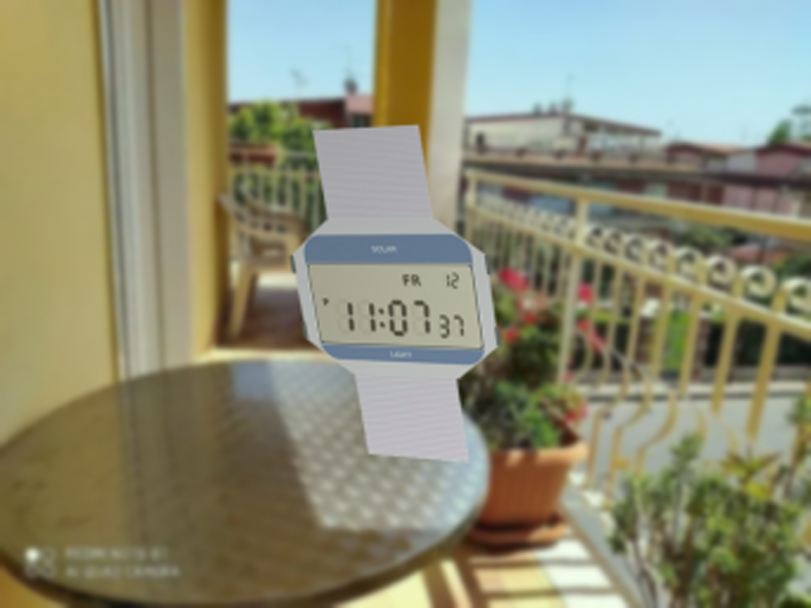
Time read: 11h07m37s
